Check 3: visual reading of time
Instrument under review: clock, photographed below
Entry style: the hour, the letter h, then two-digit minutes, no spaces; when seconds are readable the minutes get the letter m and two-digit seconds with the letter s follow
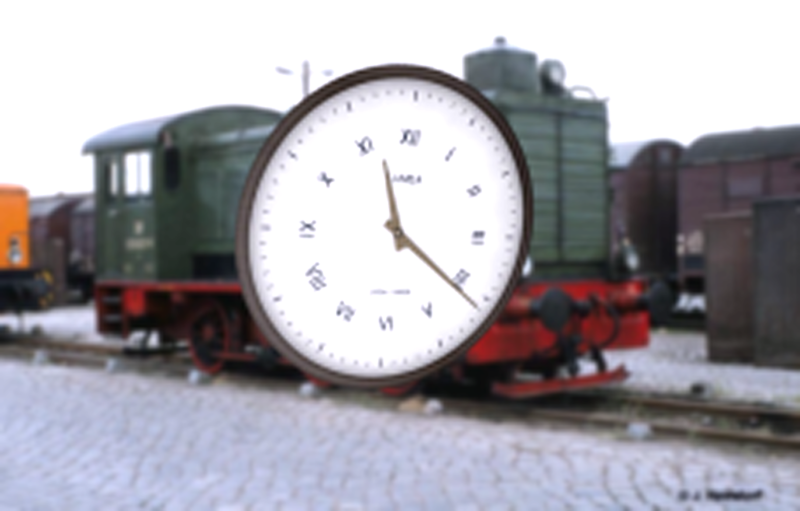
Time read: 11h21
